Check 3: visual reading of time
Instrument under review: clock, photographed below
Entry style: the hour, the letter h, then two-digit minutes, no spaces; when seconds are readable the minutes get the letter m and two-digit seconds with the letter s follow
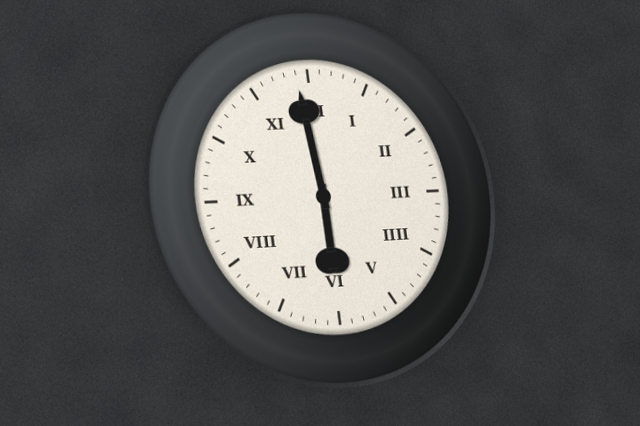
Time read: 5h59
